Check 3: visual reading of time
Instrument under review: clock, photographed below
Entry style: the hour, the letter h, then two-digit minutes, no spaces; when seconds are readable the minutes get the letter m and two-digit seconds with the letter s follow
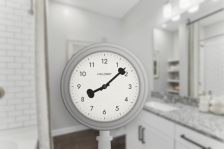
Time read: 8h08
